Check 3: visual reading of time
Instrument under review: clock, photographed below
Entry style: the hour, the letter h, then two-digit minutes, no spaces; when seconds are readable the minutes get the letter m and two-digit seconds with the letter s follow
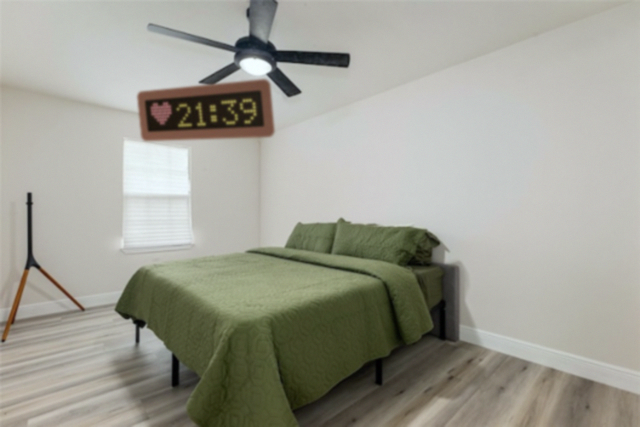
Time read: 21h39
